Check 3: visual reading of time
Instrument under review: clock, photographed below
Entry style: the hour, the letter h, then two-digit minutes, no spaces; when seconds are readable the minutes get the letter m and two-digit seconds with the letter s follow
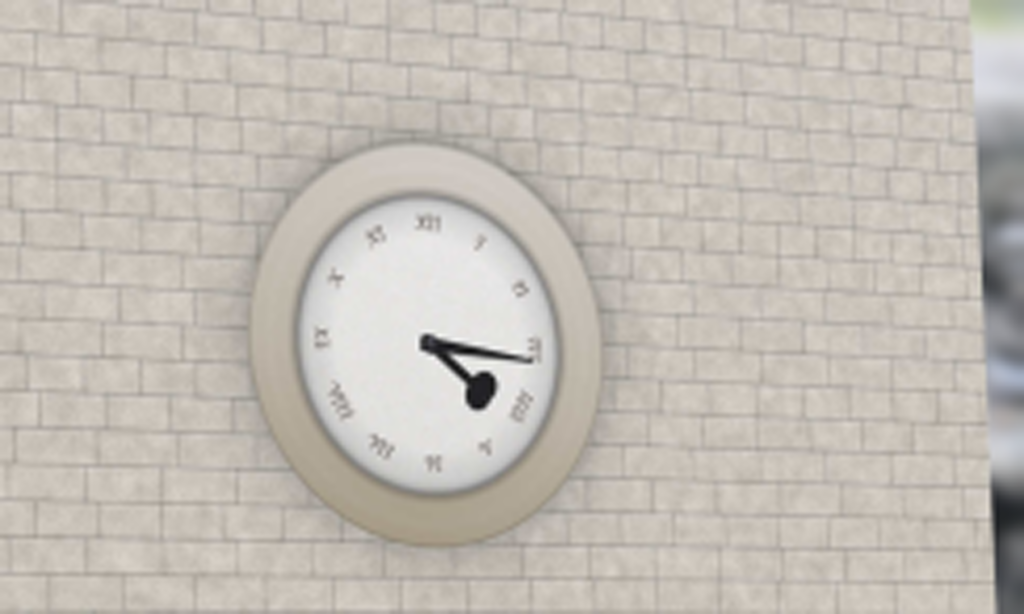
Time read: 4h16
